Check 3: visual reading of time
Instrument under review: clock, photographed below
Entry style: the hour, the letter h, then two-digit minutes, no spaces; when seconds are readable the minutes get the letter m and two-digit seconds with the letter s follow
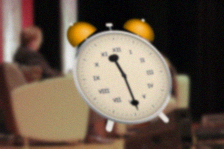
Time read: 11h29
